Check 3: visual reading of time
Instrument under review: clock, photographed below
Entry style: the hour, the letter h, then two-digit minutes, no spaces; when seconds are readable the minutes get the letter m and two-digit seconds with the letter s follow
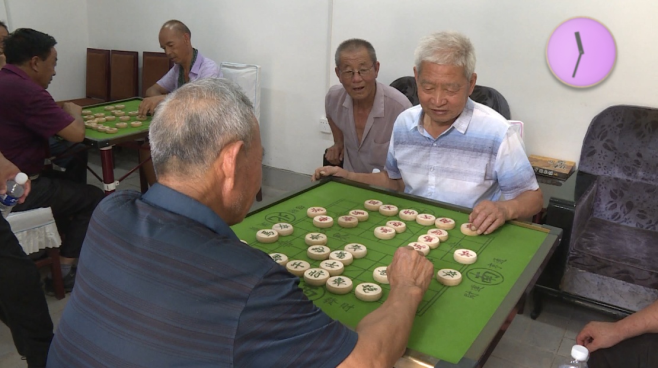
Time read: 11h33
